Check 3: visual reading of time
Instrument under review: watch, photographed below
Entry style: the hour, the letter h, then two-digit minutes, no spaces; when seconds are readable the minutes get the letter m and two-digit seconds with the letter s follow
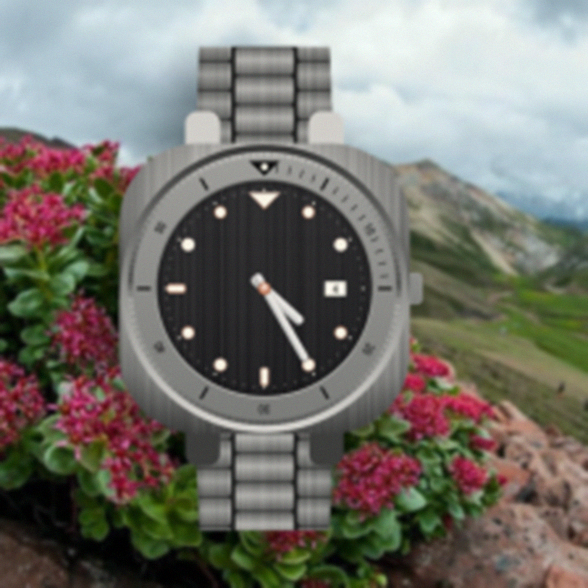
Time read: 4h25
